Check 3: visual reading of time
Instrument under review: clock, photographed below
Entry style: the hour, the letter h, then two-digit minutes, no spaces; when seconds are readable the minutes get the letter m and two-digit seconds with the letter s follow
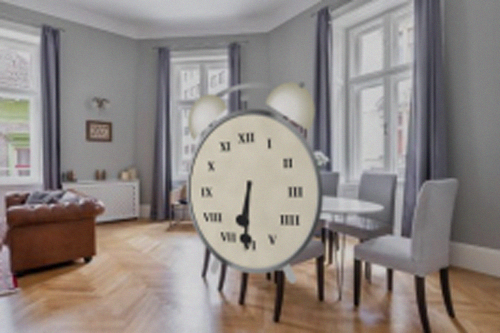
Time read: 6h31
